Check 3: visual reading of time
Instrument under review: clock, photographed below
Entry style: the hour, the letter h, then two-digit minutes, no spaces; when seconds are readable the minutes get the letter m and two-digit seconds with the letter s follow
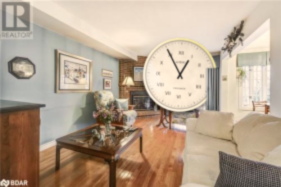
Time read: 12h55
